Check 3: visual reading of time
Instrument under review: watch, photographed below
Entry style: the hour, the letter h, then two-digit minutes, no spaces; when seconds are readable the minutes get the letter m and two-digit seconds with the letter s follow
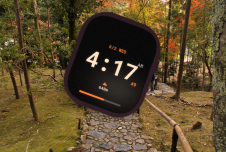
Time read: 4h17
